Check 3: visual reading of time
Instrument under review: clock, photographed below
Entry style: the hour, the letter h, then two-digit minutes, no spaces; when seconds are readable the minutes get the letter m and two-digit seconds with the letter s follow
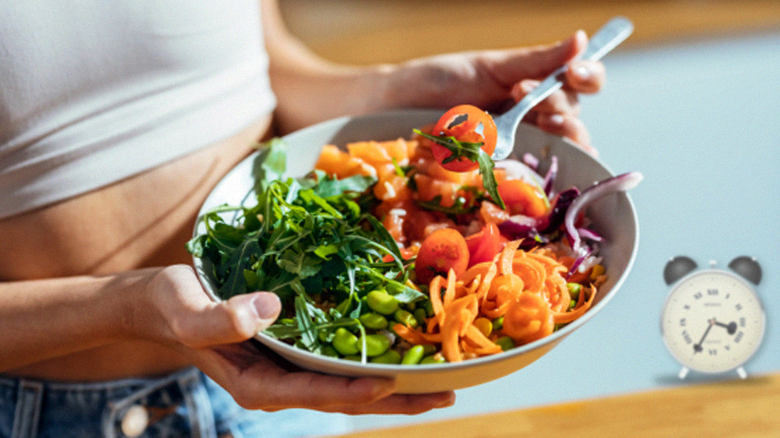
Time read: 3h35
